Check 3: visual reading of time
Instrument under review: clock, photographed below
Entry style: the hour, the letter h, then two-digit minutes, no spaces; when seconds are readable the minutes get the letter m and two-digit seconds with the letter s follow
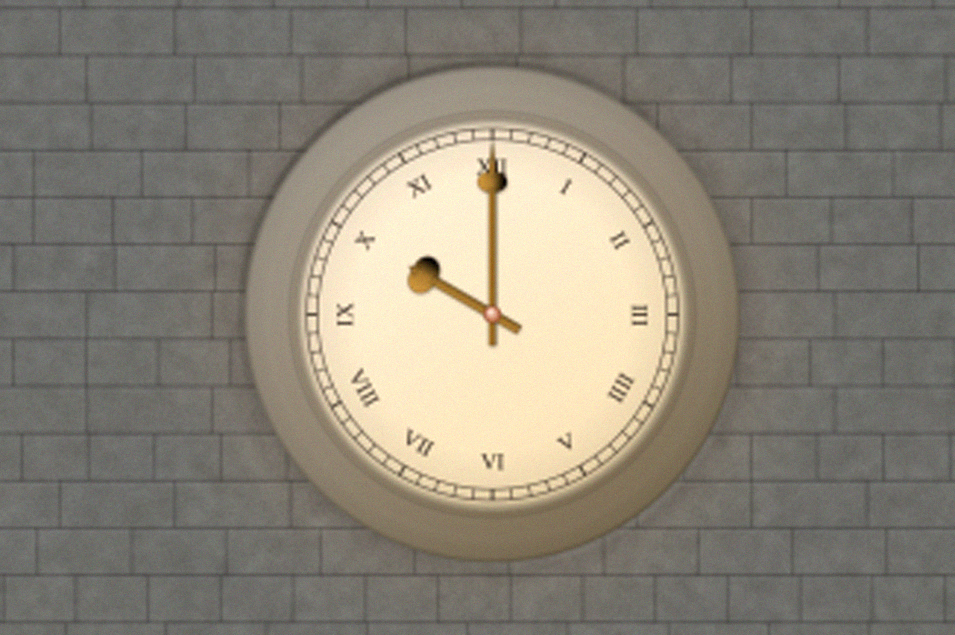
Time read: 10h00
